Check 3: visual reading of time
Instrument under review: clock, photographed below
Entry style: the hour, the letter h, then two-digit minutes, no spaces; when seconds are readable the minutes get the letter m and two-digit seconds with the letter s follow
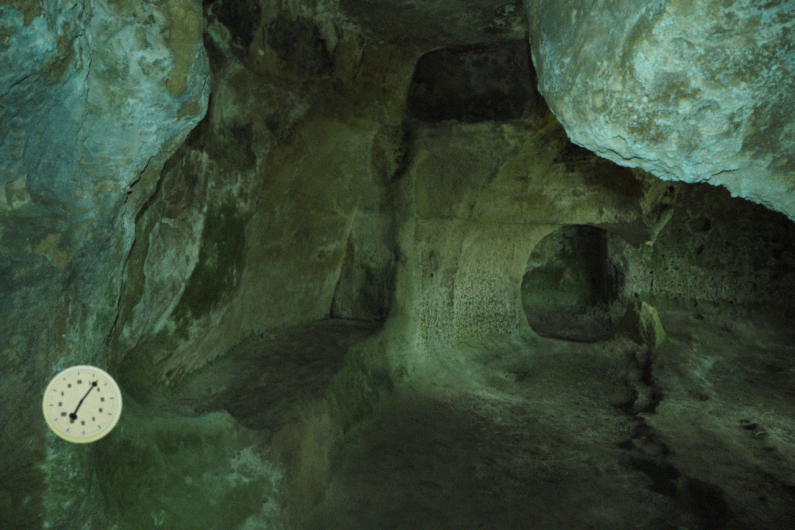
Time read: 7h07
